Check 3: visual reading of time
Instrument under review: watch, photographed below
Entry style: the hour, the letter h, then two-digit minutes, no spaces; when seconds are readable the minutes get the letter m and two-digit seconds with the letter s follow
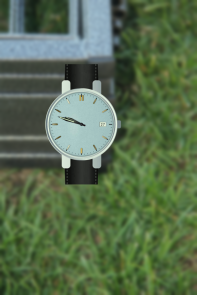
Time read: 9h48
